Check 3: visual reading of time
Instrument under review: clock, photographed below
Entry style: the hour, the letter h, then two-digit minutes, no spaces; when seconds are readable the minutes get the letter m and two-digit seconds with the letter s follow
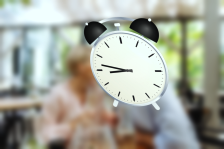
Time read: 8h47
